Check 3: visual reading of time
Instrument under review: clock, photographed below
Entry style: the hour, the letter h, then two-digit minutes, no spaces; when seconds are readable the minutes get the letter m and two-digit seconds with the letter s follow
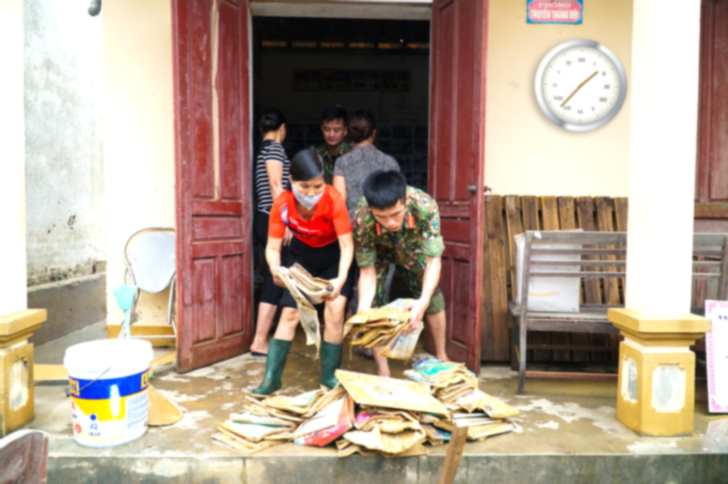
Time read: 1h37
